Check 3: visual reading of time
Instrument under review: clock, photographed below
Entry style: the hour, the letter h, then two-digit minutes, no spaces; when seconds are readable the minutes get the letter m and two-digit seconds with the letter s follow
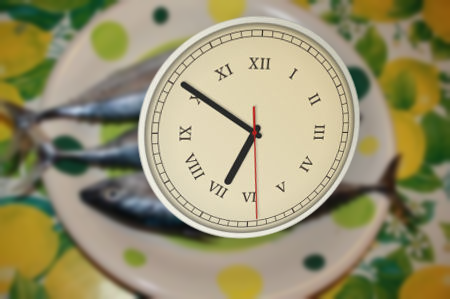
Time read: 6h50m29s
